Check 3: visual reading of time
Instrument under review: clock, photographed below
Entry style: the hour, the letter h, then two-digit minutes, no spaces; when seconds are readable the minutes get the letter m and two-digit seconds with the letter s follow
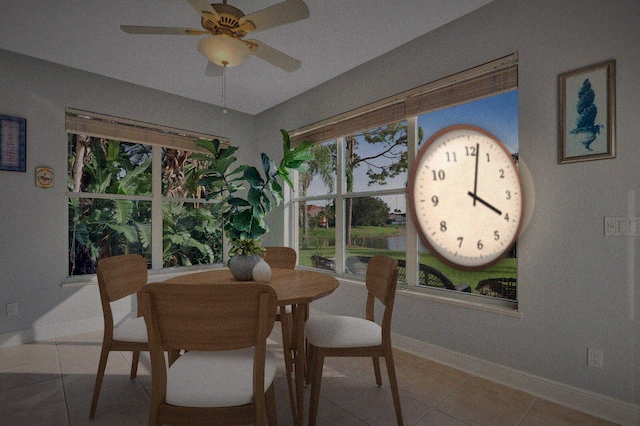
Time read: 4h02
